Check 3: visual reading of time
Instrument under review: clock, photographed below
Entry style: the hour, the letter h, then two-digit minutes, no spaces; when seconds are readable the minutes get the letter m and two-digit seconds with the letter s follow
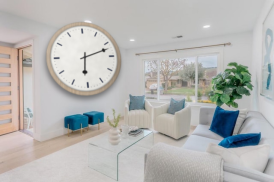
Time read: 6h12
